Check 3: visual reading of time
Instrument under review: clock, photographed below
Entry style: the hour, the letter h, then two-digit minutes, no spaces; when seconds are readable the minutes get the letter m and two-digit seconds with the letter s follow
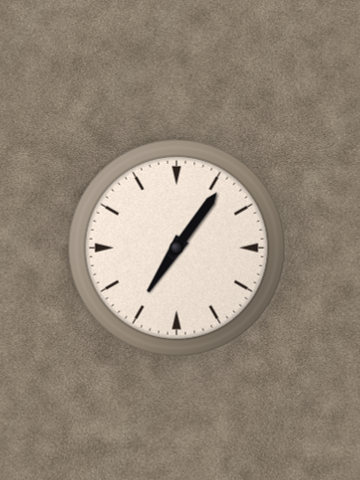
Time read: 7h06
